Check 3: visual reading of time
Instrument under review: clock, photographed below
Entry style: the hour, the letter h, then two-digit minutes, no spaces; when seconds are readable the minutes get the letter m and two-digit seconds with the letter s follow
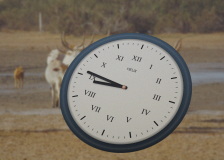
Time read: 8h46
